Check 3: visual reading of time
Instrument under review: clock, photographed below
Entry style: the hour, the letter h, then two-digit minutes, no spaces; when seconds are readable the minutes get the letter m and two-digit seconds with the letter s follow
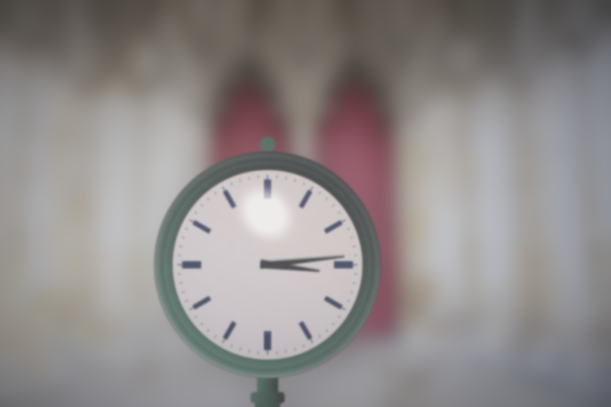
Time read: 3h14
